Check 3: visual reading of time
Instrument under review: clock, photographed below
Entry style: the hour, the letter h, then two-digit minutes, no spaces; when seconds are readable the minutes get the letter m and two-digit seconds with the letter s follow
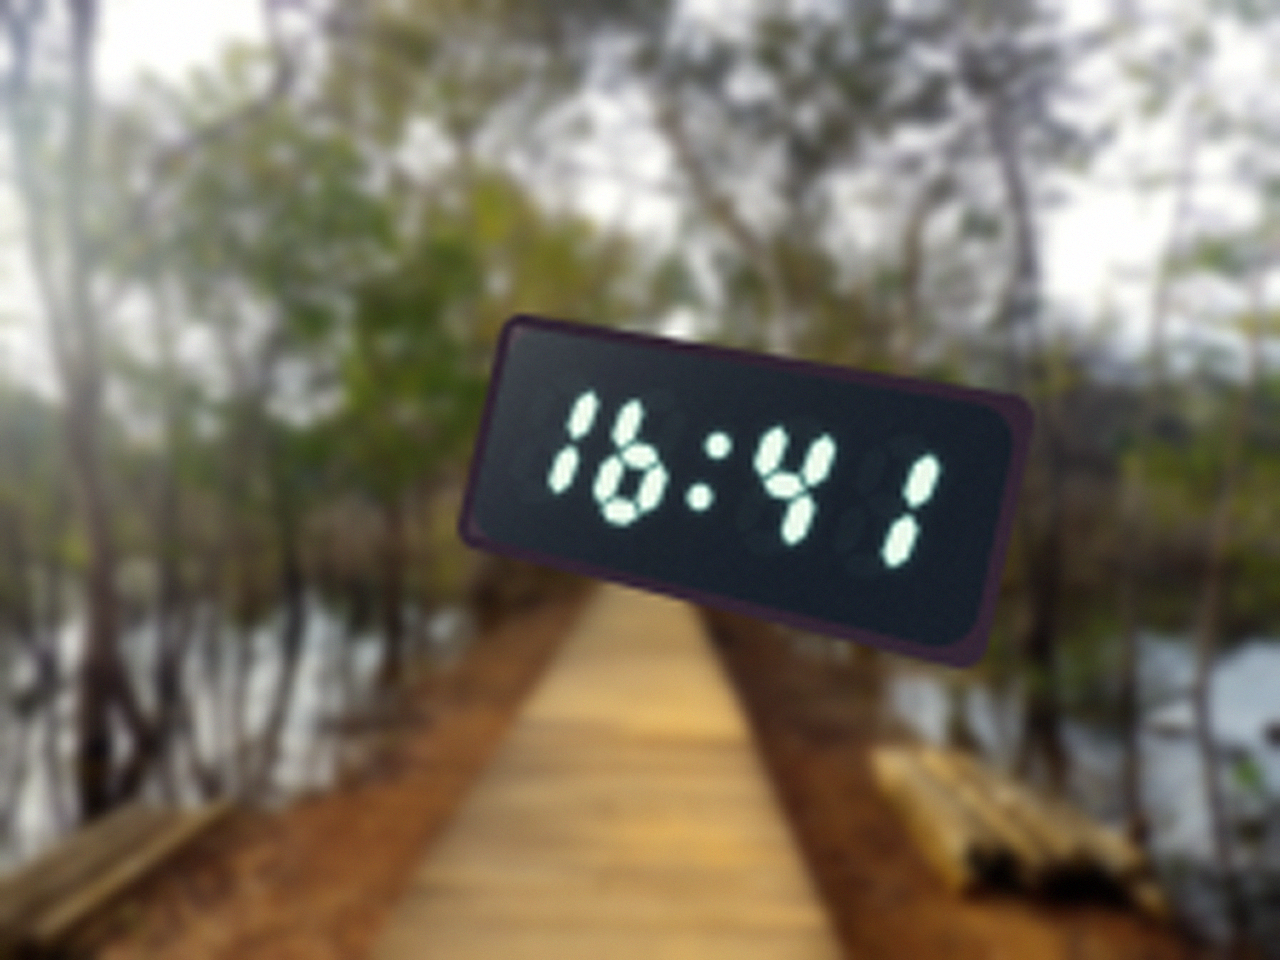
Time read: 16h41
